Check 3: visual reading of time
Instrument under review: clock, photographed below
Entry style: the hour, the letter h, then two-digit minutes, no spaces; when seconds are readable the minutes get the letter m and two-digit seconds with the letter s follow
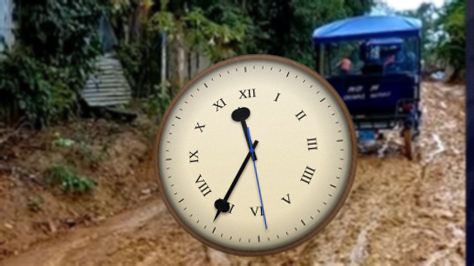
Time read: 11h35m29s
